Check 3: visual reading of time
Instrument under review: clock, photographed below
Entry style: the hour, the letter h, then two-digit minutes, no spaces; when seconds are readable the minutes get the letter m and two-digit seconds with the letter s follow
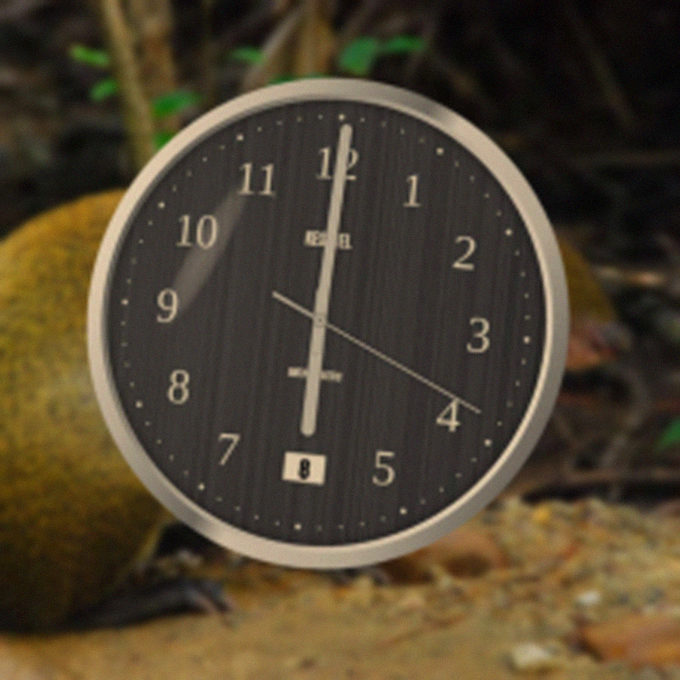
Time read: 6h00m19s
